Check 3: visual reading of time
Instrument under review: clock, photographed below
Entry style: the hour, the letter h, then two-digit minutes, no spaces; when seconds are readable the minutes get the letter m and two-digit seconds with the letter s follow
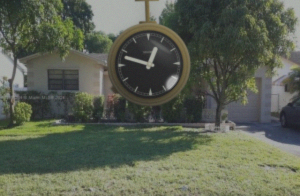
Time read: 12h48
